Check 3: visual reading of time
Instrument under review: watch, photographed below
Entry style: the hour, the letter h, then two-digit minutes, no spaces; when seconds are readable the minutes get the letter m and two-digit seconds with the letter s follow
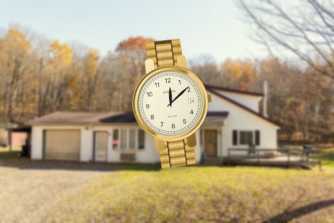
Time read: 12h09
